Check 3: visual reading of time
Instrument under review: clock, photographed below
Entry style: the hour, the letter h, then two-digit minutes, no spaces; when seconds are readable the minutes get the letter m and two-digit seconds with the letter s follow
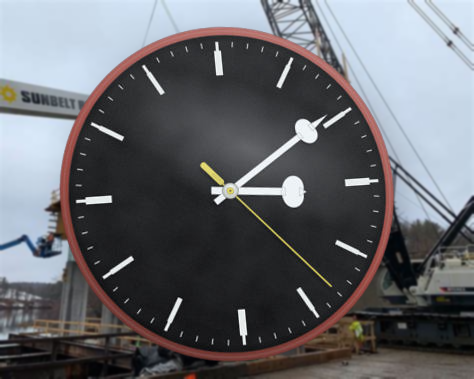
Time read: 3h09m23s
